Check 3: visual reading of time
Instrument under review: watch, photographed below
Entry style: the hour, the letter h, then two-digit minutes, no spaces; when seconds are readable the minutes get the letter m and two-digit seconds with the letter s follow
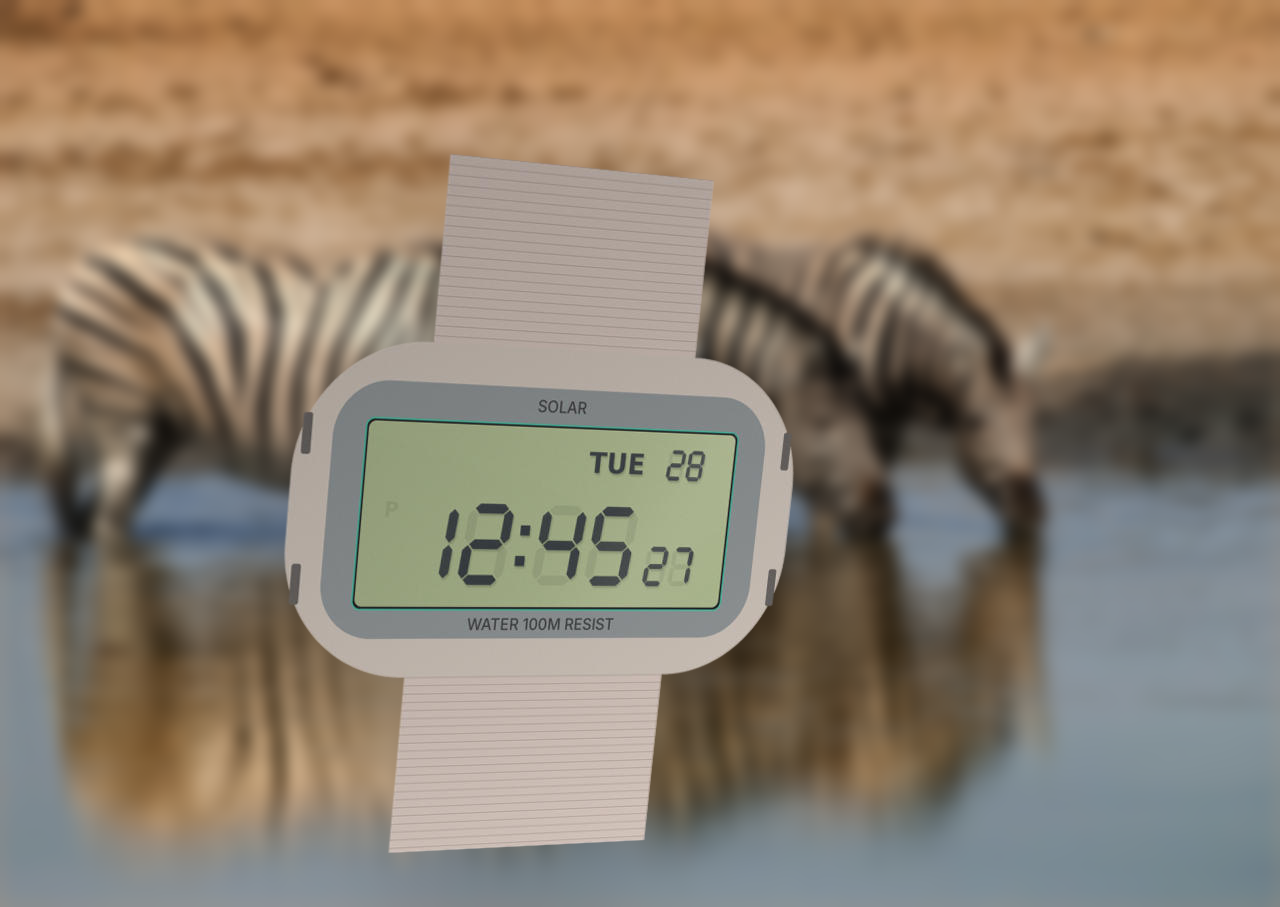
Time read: 12h45m27s
